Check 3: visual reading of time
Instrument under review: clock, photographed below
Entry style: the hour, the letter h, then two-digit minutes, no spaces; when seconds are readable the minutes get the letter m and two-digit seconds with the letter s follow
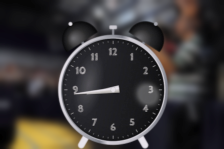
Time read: 8h44
